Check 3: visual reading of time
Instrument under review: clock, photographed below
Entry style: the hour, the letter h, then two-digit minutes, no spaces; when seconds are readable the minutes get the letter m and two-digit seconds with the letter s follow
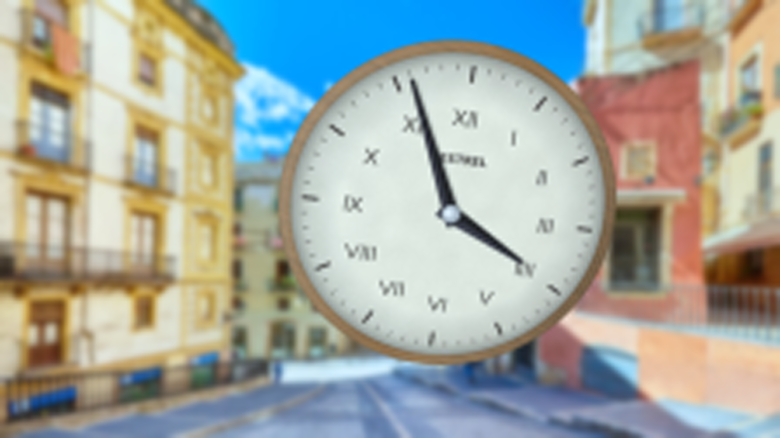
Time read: 3h56
